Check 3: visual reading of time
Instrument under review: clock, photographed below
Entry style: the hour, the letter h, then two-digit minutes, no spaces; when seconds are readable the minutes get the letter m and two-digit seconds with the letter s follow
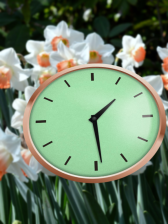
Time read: 1h29
